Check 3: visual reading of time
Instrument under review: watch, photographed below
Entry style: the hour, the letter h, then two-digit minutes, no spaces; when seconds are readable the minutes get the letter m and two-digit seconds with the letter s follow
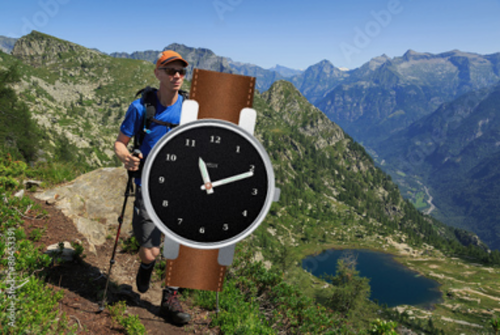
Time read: 11h11
